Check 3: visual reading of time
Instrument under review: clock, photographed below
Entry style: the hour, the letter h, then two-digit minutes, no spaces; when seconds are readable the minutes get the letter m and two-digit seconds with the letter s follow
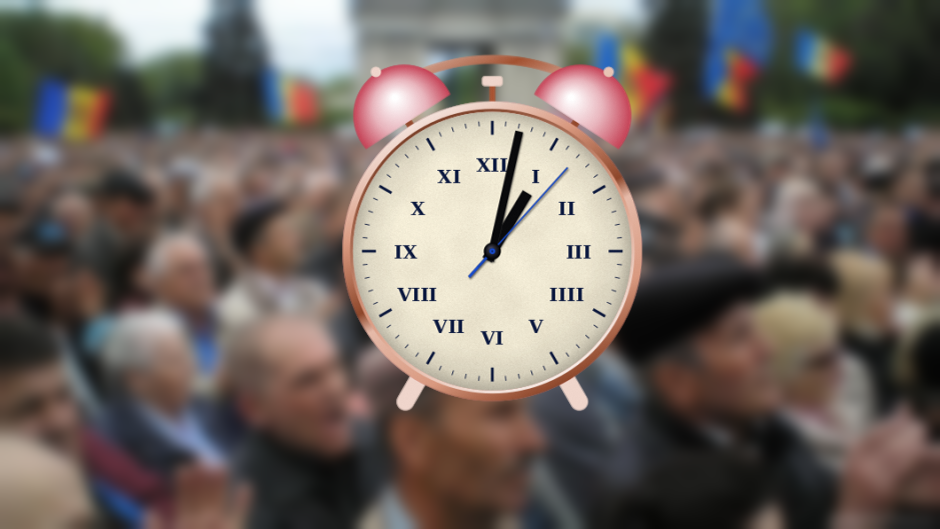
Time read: 1h02m07s
